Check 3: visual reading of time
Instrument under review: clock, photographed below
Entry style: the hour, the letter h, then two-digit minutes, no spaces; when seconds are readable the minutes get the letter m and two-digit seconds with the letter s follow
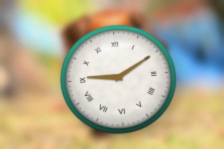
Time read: 9h10
